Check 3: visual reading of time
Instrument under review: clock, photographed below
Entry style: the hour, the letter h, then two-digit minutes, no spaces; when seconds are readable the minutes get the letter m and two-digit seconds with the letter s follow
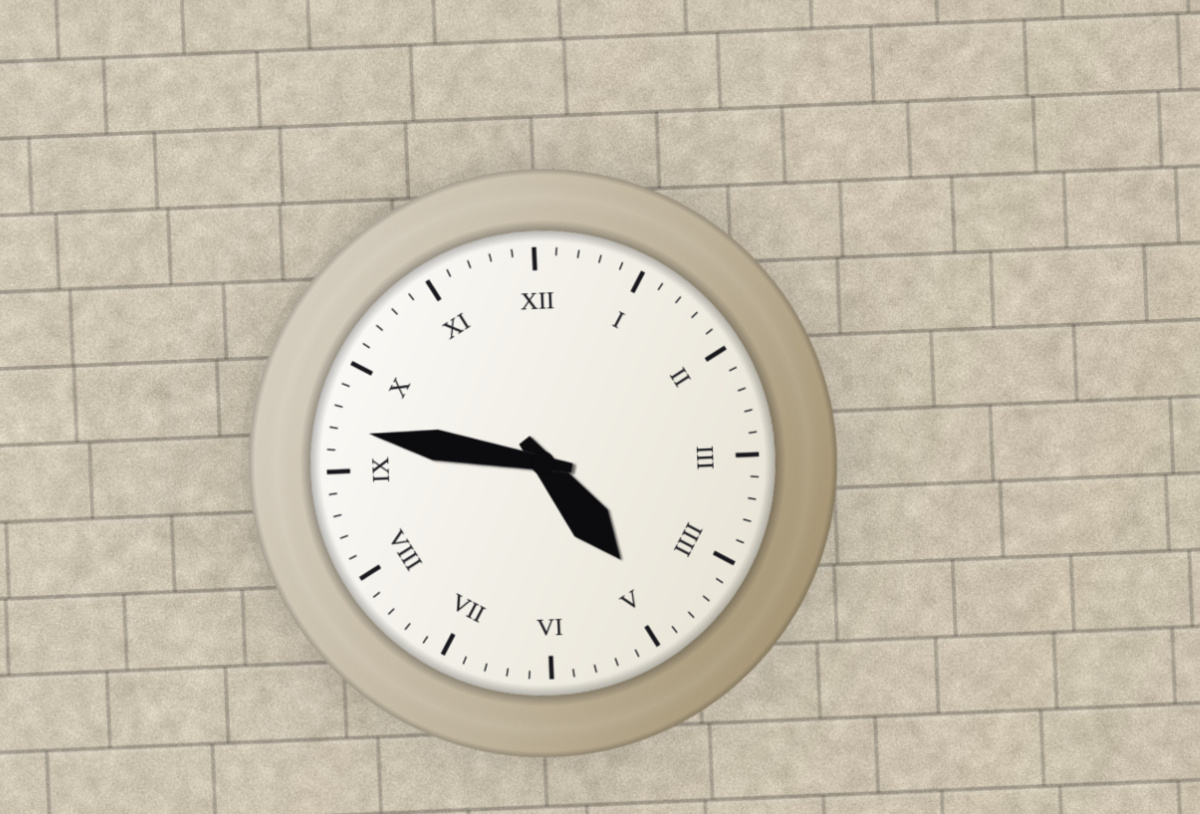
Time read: 4h47
